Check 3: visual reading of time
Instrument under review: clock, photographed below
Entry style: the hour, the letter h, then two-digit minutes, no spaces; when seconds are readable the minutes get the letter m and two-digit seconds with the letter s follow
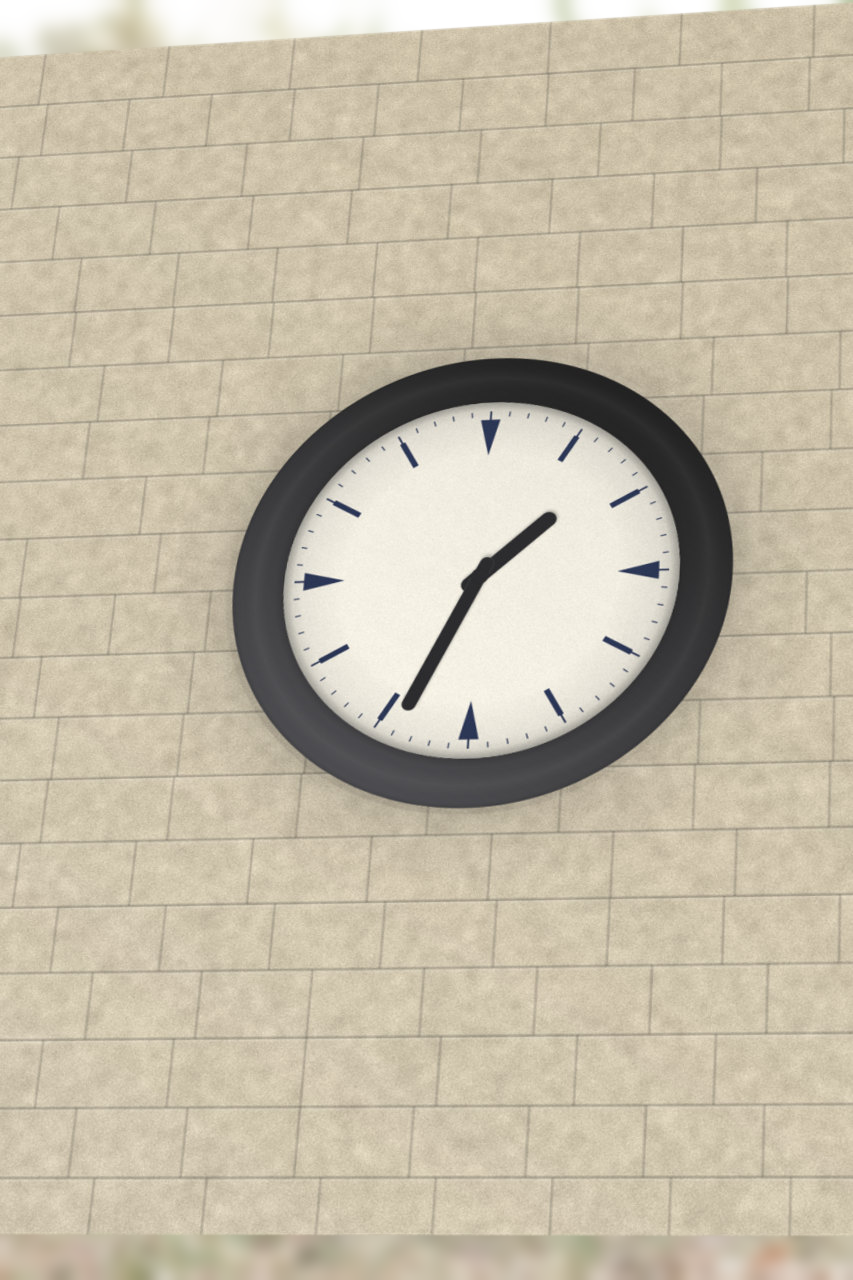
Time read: 1h34
